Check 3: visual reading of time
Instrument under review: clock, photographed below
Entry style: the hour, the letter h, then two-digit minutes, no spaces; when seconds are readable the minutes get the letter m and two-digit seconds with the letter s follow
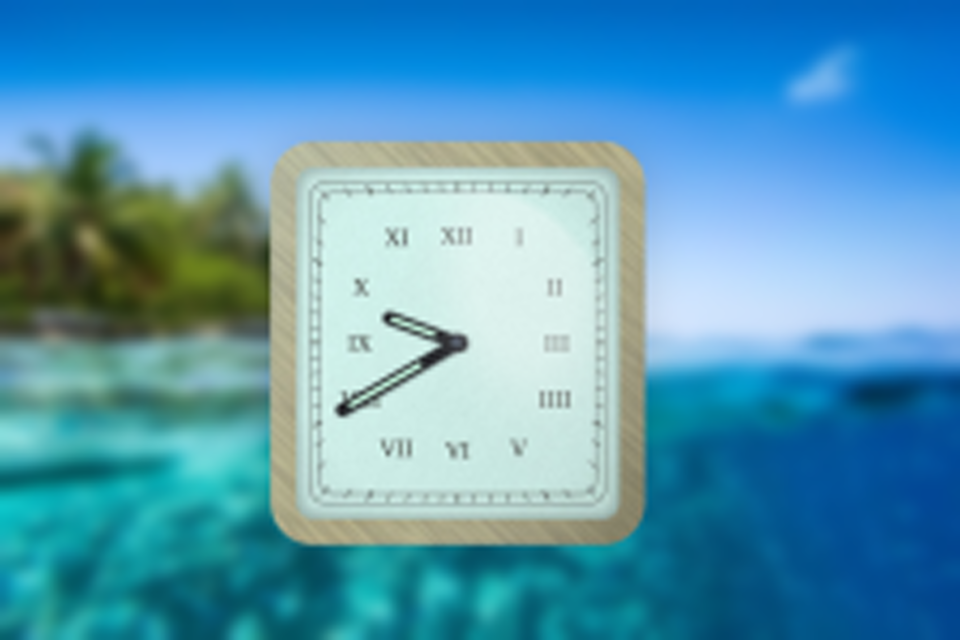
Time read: 9h40
